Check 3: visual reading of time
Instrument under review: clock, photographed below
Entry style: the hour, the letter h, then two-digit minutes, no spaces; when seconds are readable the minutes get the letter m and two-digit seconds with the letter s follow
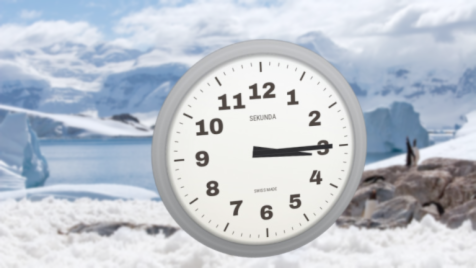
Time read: 3h15
